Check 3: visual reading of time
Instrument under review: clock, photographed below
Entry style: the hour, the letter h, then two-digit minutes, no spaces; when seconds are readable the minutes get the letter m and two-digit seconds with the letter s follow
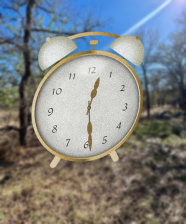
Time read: 12h29
